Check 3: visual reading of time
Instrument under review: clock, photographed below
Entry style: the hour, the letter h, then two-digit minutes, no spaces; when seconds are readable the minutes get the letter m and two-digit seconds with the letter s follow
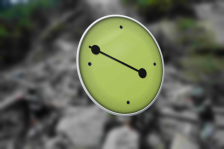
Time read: 3h49
